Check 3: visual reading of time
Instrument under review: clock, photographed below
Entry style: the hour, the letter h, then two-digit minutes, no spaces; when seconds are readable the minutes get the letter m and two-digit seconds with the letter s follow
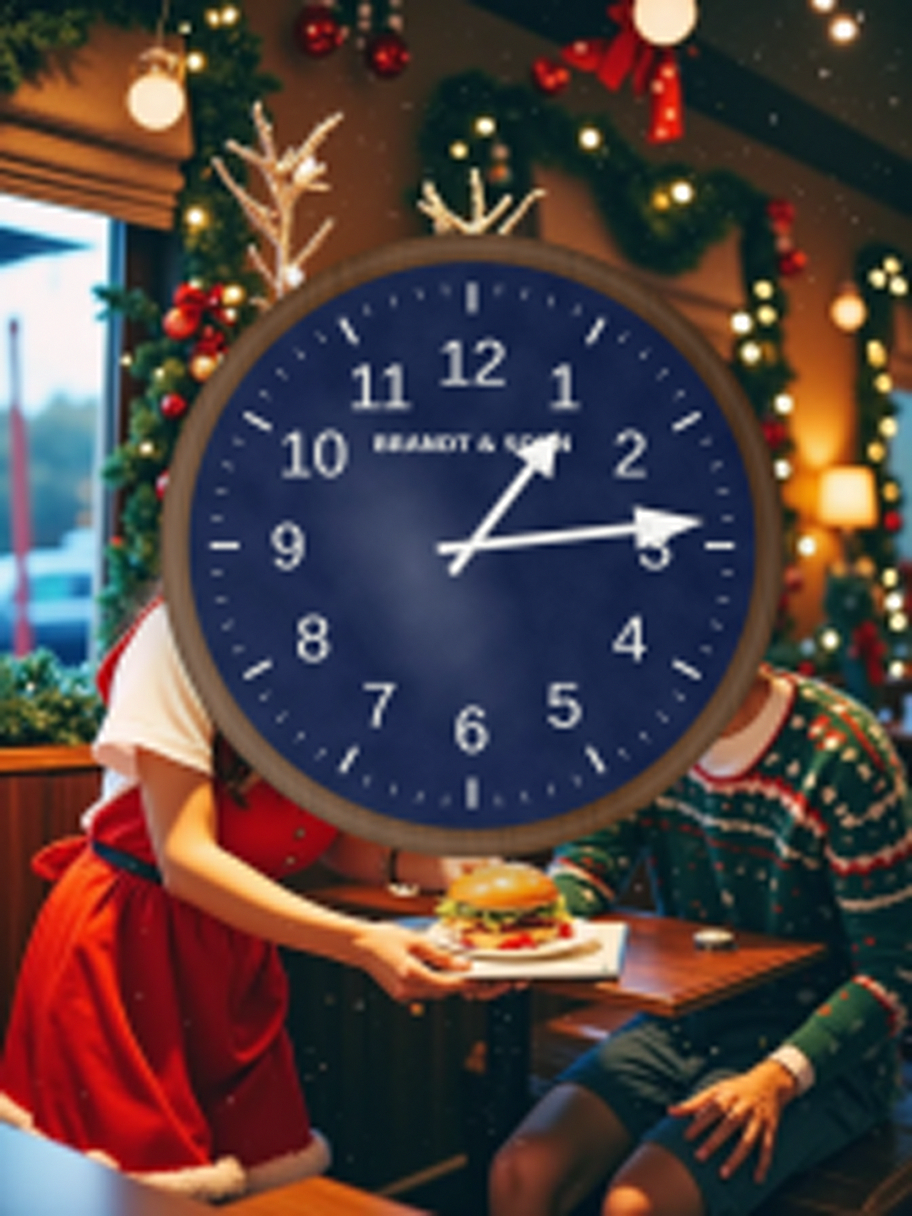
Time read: 1h14
